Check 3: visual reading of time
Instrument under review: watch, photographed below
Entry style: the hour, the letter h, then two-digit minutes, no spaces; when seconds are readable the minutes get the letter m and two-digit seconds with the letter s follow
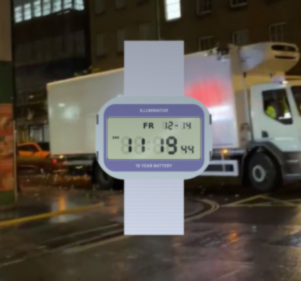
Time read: 11h19m44s
